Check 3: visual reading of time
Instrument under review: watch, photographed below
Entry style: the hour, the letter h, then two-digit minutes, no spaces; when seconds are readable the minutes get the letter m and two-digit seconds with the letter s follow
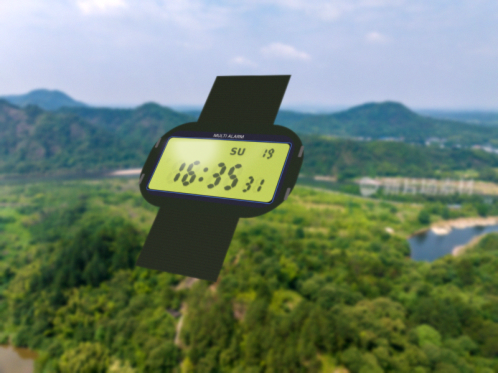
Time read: 16h35m31s
